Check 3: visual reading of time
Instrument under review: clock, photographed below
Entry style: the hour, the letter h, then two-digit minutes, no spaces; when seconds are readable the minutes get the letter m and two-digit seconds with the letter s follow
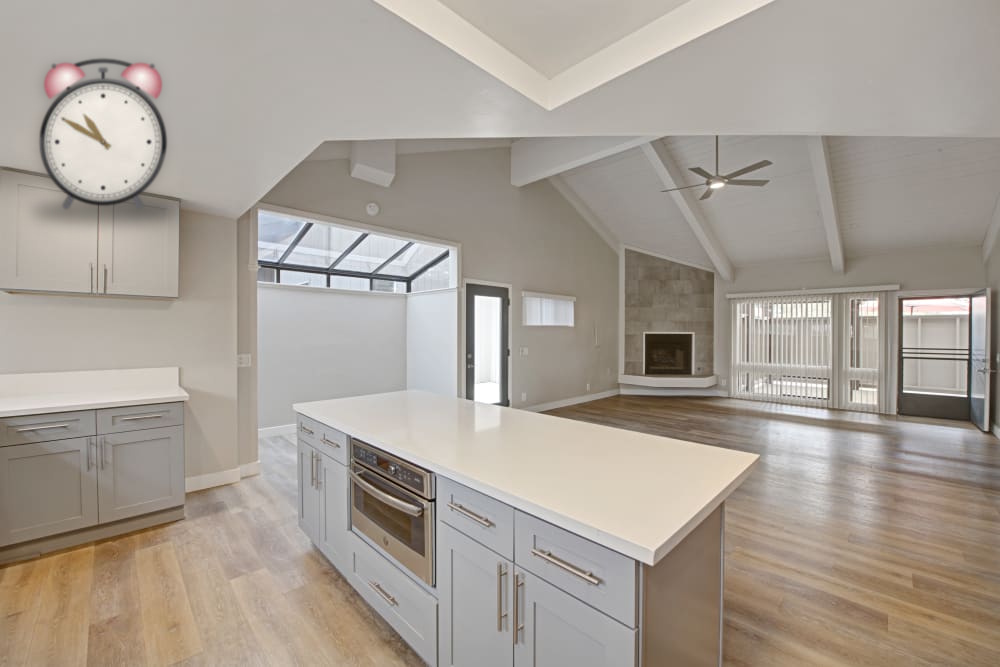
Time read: 10h50
